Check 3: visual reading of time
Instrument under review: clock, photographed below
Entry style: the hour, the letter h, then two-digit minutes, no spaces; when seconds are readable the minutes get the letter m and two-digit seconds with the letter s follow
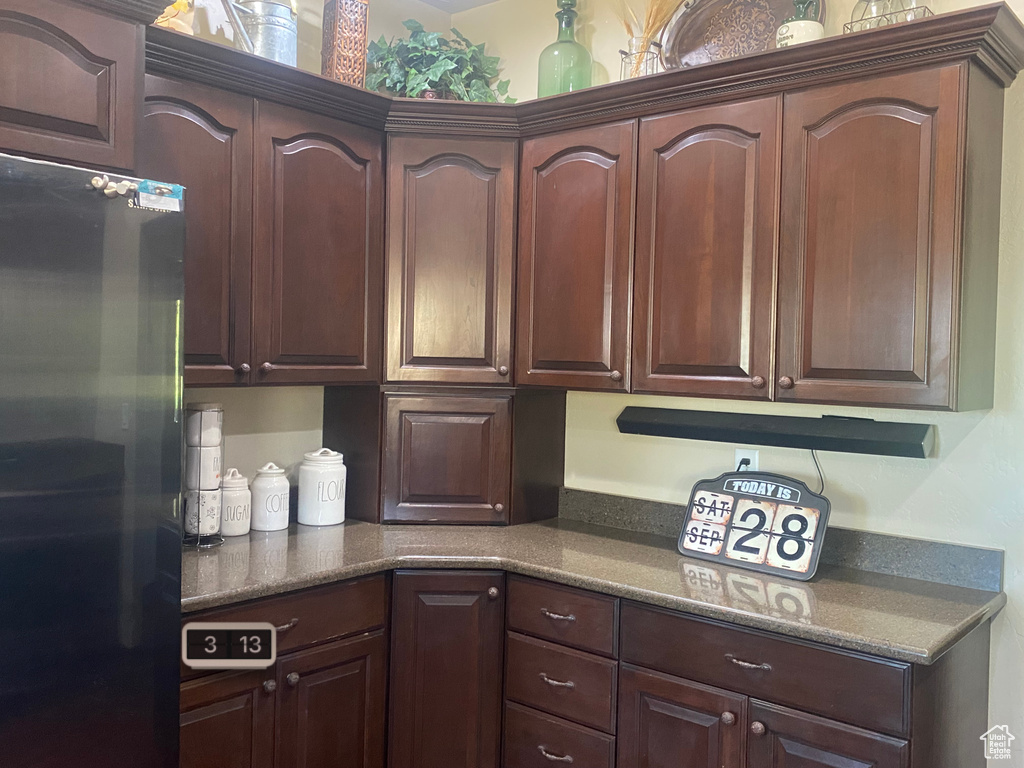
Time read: 3h13
